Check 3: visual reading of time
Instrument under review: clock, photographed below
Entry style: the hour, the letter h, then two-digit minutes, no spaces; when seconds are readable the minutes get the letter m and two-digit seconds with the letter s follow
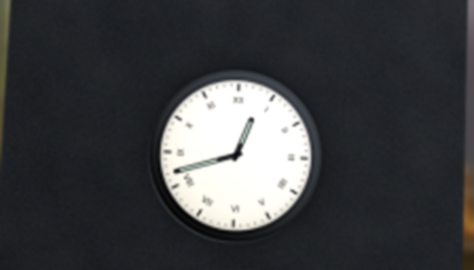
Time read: 12h42
